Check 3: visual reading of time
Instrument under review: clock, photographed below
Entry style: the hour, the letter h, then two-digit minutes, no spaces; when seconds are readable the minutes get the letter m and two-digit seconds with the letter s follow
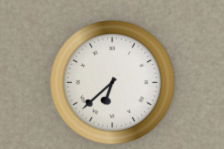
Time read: 6h38
